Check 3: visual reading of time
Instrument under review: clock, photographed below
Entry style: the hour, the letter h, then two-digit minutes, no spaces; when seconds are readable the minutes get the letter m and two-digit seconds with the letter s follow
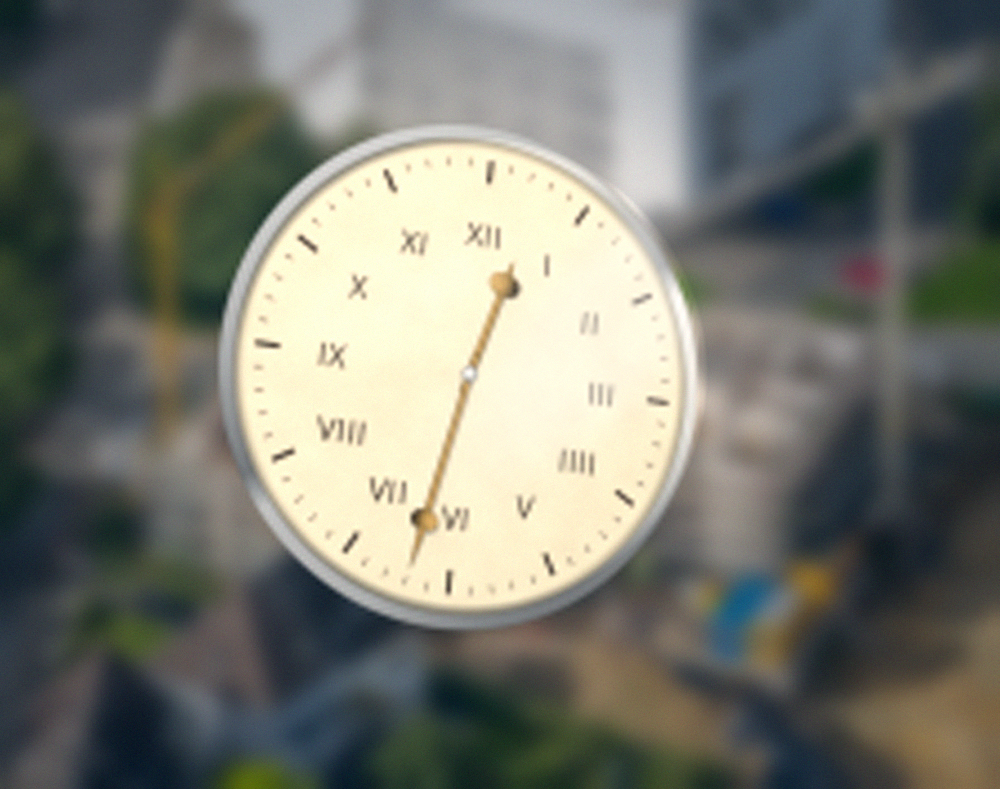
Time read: 12h32
